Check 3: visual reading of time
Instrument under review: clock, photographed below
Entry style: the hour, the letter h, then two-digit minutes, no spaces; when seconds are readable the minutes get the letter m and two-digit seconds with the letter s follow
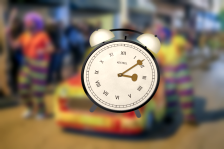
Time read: 3h08
